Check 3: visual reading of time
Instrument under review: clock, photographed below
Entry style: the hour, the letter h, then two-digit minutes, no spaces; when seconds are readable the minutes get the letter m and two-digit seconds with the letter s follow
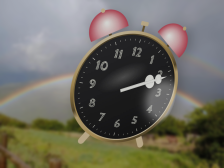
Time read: 2h11
